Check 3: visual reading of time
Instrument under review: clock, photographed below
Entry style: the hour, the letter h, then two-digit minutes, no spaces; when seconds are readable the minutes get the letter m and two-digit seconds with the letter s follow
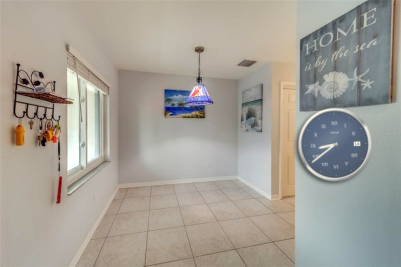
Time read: 8h39
